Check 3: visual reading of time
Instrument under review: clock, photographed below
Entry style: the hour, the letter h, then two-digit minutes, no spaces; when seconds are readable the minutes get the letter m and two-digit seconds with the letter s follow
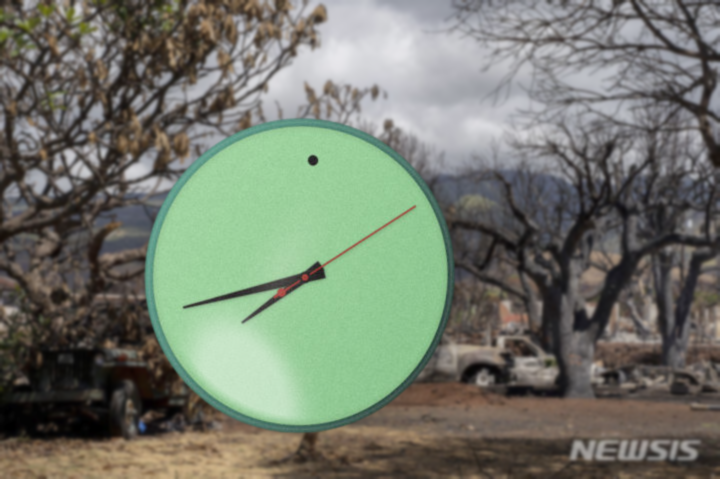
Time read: 7h42m09s
